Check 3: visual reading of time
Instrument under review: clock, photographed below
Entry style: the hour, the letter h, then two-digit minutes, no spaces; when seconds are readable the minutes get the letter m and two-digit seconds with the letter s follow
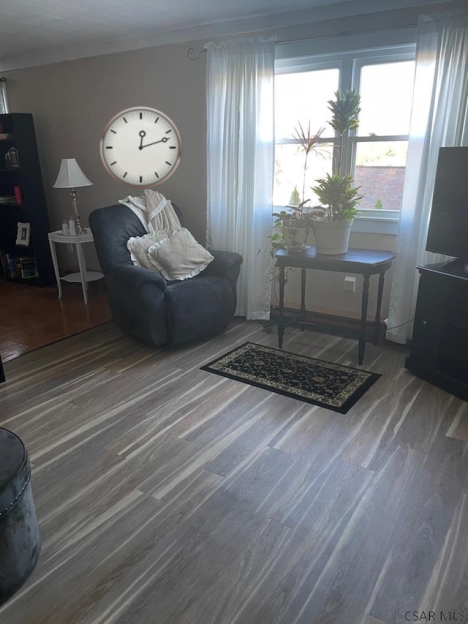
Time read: 12h12
